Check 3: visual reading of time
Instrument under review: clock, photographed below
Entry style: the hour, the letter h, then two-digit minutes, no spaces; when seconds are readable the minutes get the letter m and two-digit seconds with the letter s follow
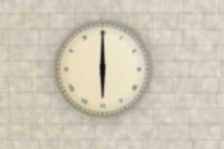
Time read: 6h00
